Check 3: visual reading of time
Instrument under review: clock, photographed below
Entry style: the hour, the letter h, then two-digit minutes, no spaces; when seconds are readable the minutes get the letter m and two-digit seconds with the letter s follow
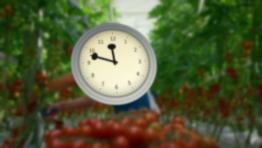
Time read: 11h48
